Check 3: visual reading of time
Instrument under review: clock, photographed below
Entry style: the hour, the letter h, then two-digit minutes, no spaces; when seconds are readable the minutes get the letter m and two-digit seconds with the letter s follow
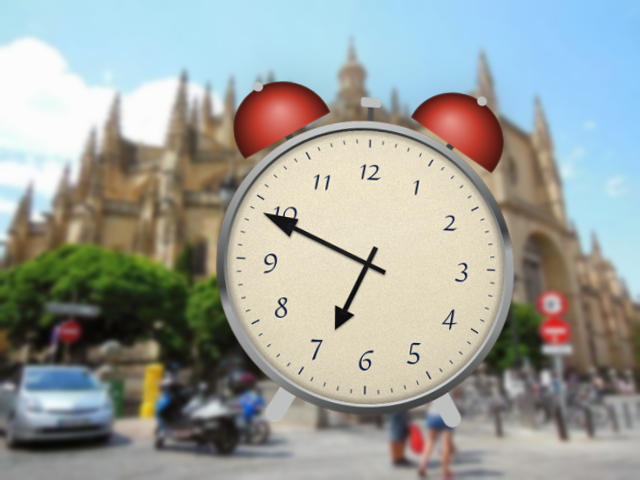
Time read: 6h49
